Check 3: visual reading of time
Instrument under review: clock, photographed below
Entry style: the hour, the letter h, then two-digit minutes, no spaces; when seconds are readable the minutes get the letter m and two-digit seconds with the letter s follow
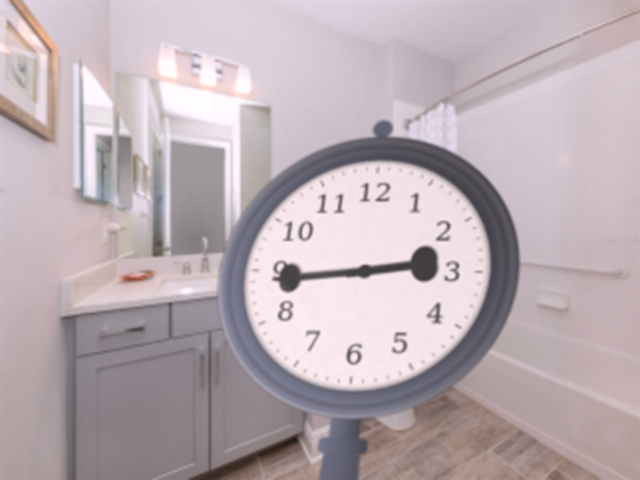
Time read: 2h44
